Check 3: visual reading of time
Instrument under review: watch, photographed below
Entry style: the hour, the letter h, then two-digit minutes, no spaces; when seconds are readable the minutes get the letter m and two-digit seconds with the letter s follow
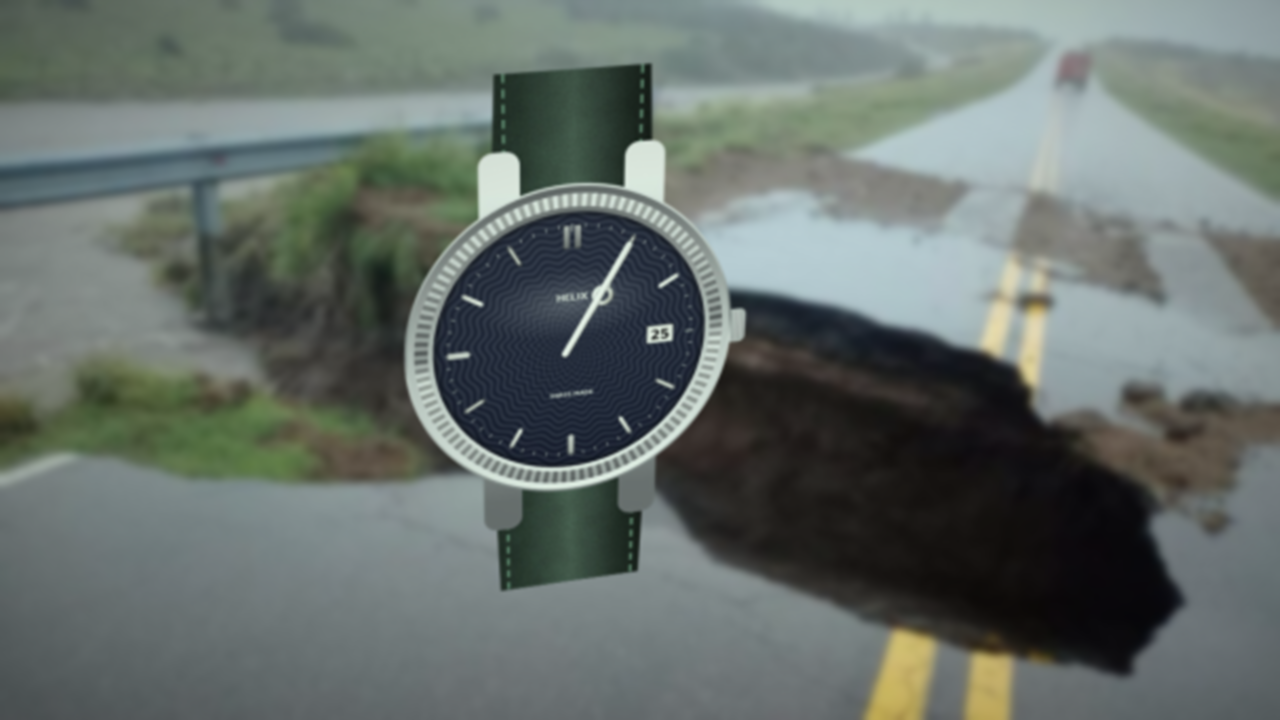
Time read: 1h05
